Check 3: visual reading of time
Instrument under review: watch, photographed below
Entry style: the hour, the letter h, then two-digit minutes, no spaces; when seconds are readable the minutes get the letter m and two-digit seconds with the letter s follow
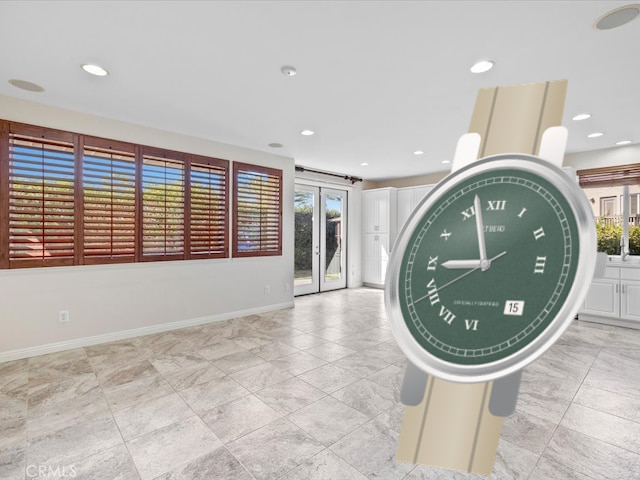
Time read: 8h56m40s
